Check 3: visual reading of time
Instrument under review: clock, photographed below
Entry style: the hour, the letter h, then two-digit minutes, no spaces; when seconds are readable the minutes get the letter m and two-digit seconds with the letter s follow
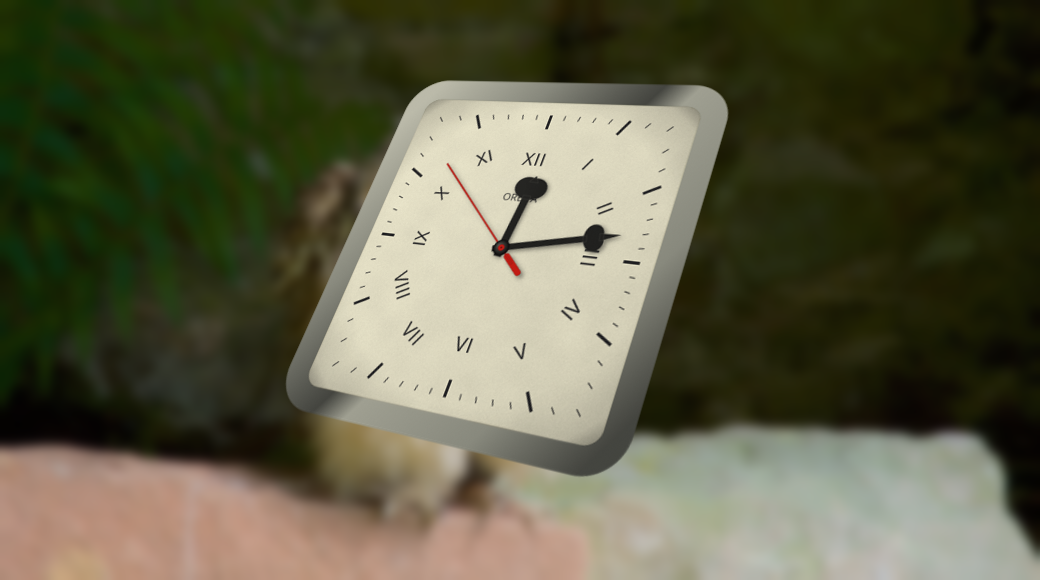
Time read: 12h12m52s
